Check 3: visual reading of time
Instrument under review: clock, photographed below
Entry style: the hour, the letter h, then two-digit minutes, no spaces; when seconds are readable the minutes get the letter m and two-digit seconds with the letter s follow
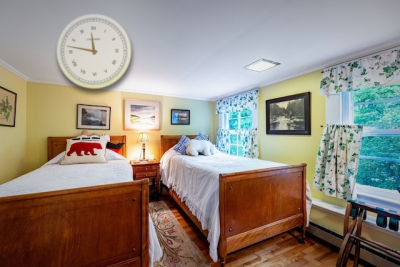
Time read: 11h47
